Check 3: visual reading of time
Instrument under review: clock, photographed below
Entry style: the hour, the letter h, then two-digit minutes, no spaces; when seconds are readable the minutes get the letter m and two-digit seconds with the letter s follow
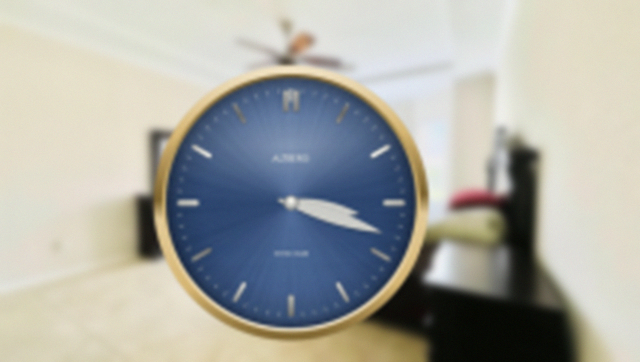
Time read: 3h18
